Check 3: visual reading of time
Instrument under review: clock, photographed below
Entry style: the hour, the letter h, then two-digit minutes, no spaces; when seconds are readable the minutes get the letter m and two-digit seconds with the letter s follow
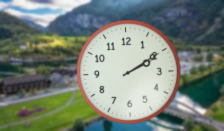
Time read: 2h10
